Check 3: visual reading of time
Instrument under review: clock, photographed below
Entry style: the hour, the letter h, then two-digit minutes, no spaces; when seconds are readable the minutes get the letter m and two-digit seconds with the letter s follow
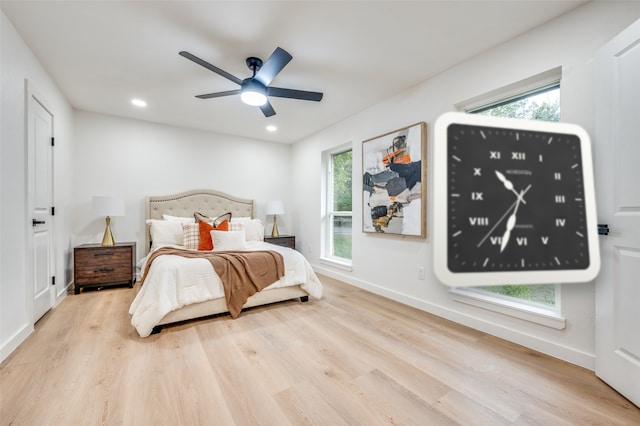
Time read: 10h33m37s
